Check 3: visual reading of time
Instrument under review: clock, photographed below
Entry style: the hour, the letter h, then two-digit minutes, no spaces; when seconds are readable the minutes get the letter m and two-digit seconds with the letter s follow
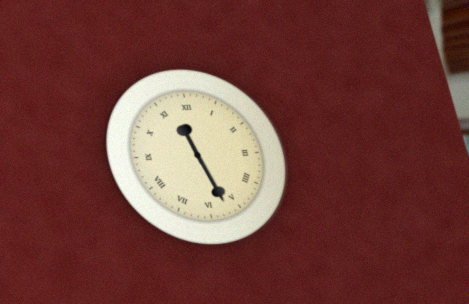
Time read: 11h27
